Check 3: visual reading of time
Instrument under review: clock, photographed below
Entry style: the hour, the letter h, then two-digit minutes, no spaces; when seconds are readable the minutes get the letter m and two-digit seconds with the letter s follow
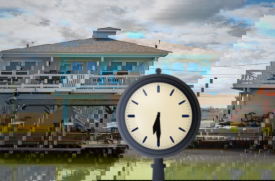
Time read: 6h30
